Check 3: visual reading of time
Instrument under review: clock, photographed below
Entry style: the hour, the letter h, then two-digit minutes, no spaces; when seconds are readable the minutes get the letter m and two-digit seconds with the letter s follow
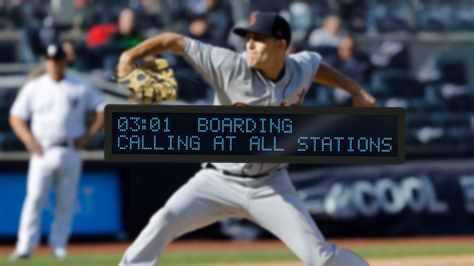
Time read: 3h01
